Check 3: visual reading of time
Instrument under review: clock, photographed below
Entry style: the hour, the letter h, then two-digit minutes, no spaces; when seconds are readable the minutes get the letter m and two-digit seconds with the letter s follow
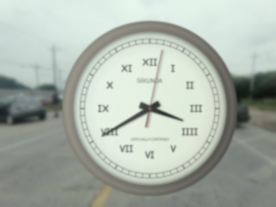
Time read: 3h40m02s
